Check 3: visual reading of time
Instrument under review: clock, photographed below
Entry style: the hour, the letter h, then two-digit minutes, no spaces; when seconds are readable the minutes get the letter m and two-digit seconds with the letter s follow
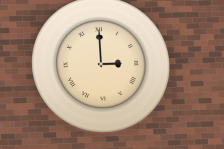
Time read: 3h00
